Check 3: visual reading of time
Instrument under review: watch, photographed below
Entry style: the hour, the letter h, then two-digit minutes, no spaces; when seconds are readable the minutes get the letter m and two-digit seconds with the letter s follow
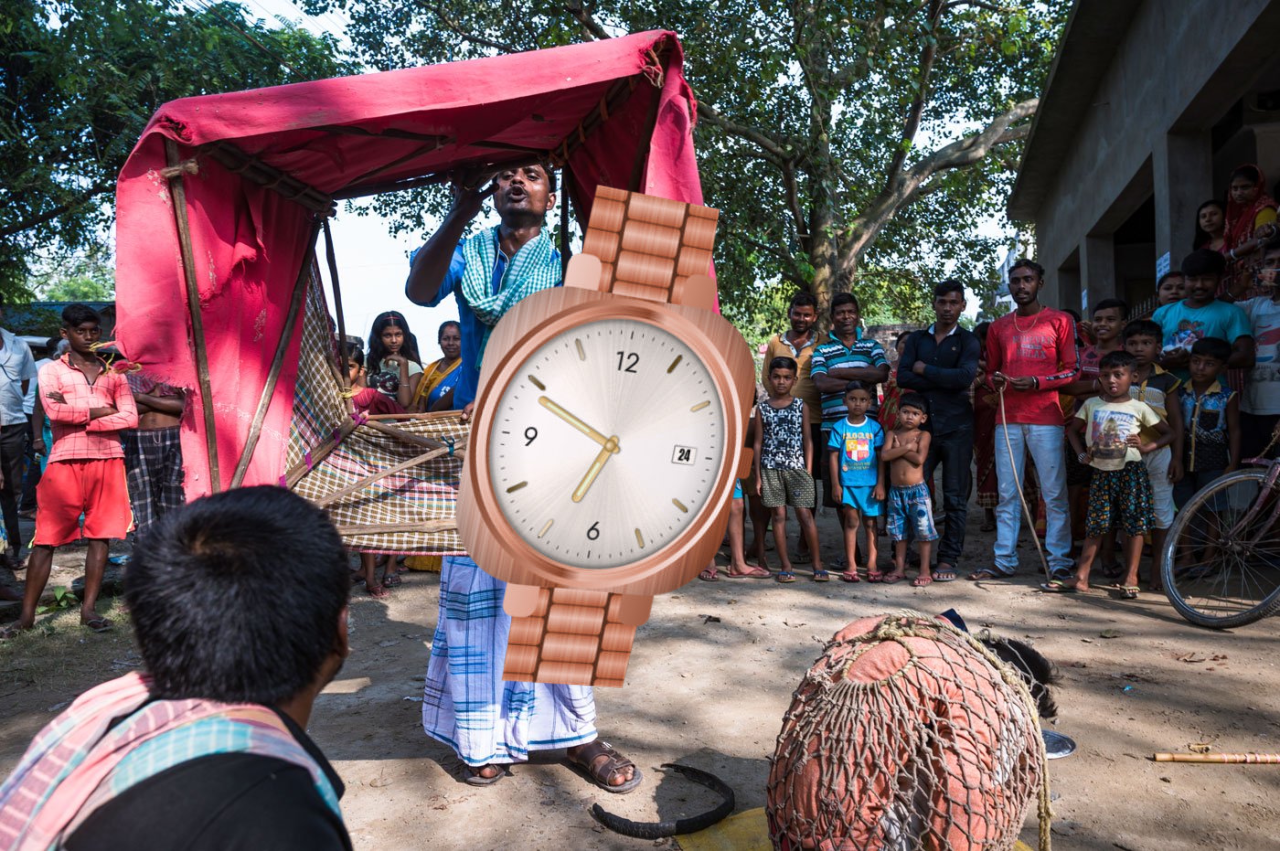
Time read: 6h49
